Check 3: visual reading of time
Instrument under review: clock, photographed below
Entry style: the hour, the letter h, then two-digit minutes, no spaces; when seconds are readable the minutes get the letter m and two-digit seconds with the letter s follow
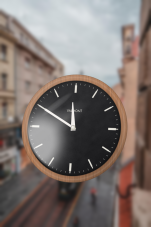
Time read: 11h50
